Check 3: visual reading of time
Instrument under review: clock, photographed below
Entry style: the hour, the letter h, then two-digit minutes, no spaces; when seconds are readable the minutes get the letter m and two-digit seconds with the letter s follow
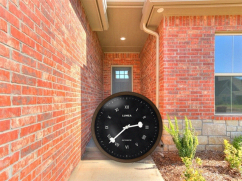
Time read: 2h38
